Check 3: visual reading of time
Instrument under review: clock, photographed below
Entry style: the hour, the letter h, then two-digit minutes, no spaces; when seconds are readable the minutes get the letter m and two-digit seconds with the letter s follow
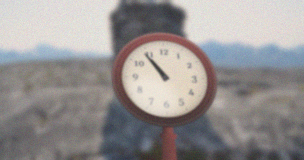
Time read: 10h54
